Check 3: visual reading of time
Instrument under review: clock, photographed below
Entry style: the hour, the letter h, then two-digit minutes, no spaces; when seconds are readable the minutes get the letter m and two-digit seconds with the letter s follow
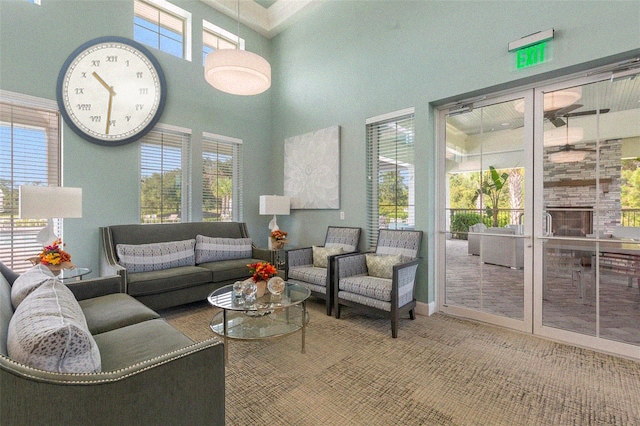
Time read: 10h31
